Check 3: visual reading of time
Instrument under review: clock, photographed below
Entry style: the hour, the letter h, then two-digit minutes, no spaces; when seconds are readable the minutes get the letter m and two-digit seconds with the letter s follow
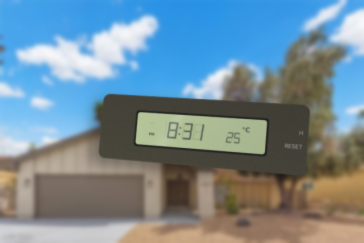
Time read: 8h31
